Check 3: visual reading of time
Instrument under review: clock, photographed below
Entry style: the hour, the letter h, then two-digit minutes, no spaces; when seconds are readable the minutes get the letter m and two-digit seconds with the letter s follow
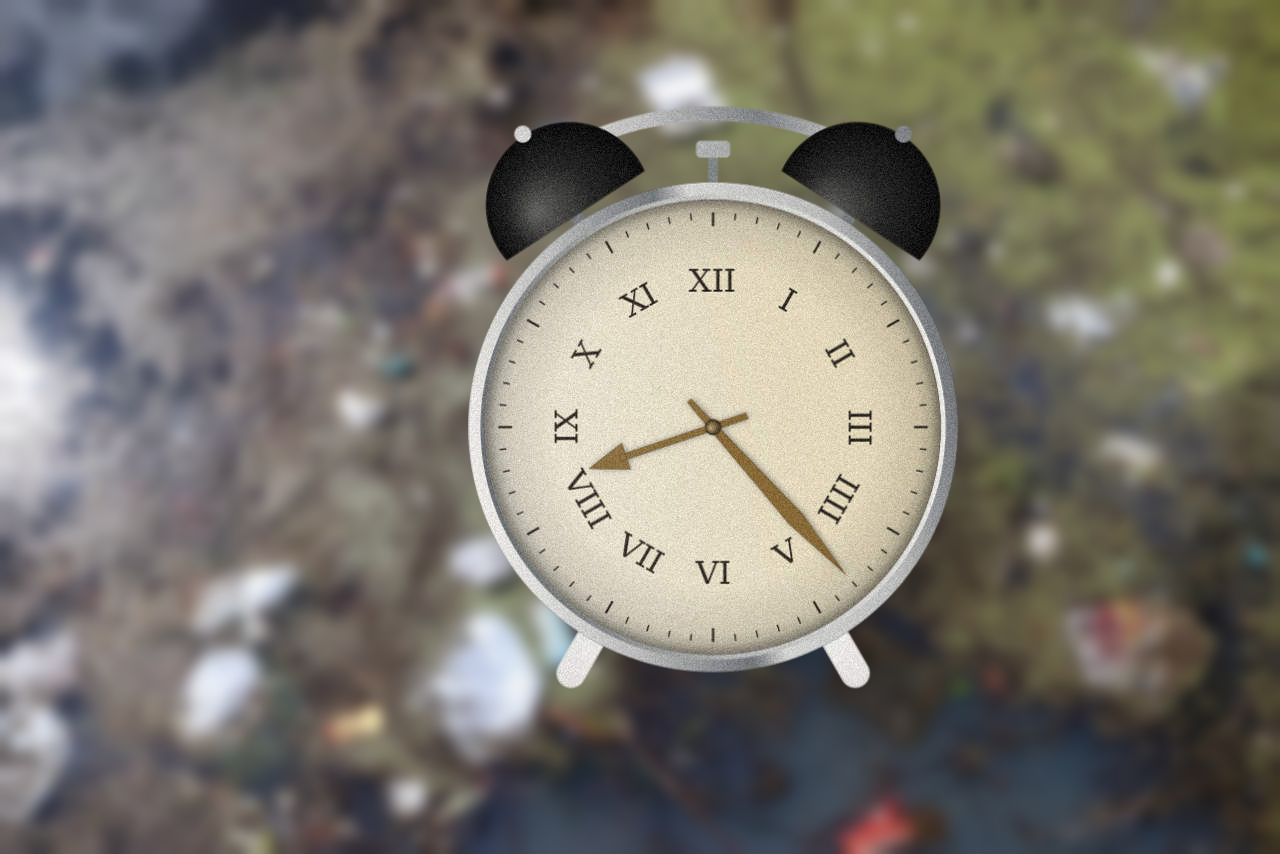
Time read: 8h23
